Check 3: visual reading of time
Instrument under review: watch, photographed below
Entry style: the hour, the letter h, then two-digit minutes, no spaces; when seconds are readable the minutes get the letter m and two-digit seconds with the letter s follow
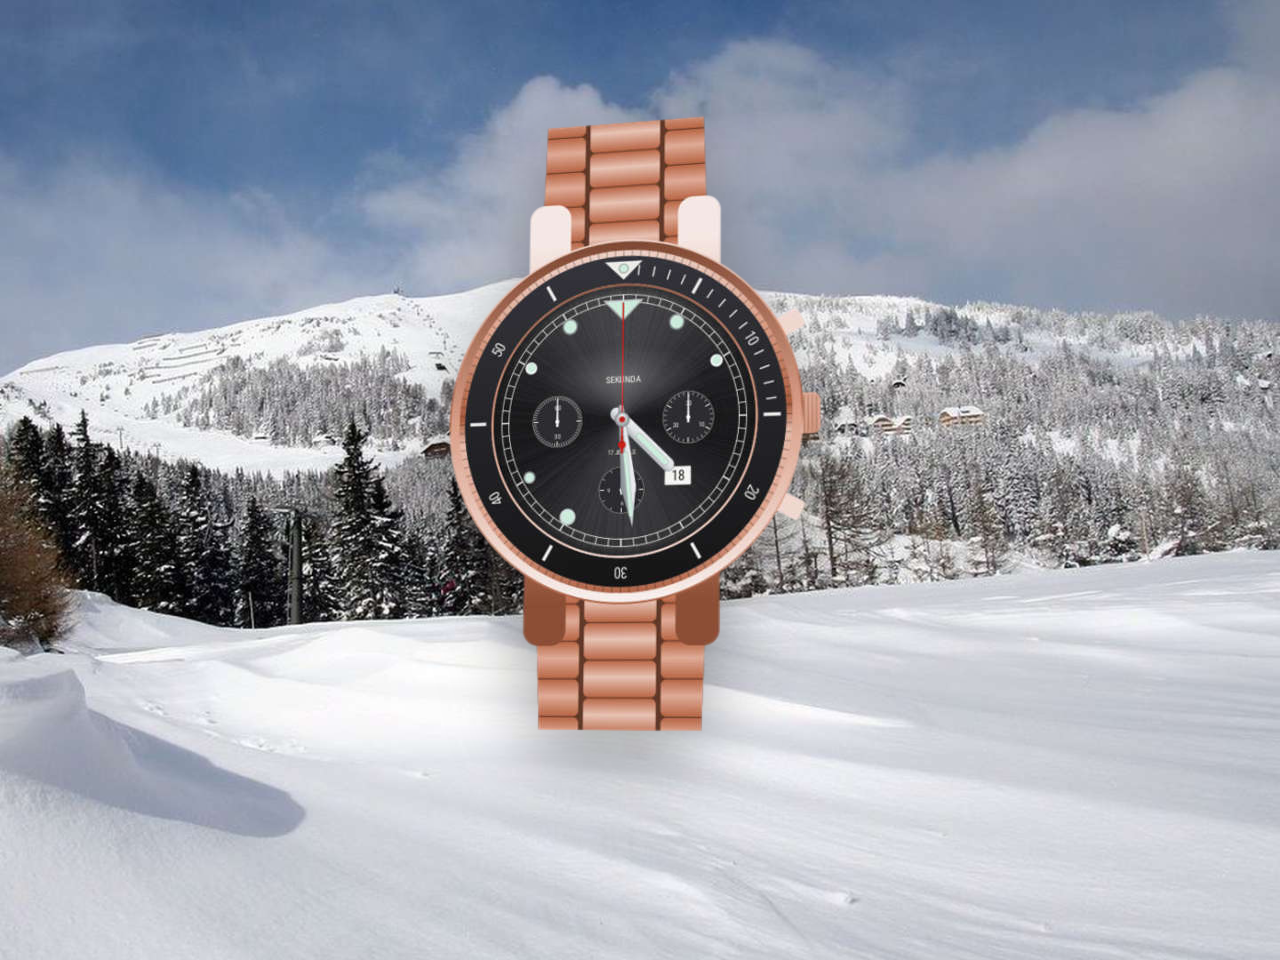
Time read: 4h29
